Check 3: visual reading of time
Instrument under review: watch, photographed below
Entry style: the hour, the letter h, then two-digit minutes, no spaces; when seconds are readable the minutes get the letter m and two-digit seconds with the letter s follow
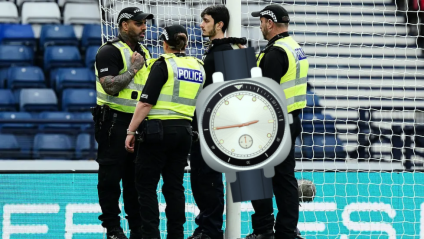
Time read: 2h45
